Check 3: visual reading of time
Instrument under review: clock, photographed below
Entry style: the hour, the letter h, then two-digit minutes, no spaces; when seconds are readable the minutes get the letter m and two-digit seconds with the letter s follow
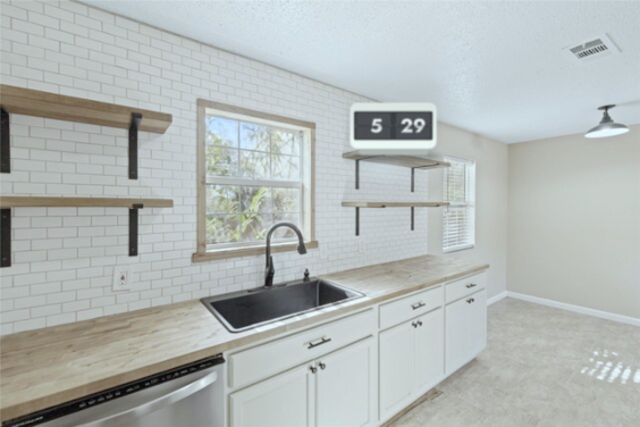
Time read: 5h29
